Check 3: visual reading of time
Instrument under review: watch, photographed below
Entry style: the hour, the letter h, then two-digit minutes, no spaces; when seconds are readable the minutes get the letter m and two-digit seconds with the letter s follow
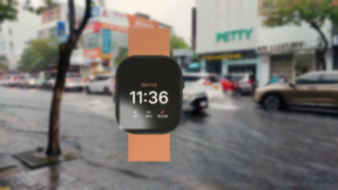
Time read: 11h36
